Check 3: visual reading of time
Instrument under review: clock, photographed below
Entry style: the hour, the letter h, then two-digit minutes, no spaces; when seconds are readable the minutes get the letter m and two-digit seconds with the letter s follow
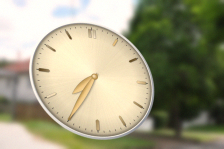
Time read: 7h35
